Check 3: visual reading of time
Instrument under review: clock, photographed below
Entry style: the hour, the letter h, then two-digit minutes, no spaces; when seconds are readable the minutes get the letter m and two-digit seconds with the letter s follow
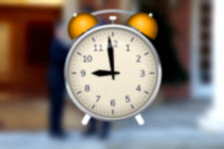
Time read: 8h59
